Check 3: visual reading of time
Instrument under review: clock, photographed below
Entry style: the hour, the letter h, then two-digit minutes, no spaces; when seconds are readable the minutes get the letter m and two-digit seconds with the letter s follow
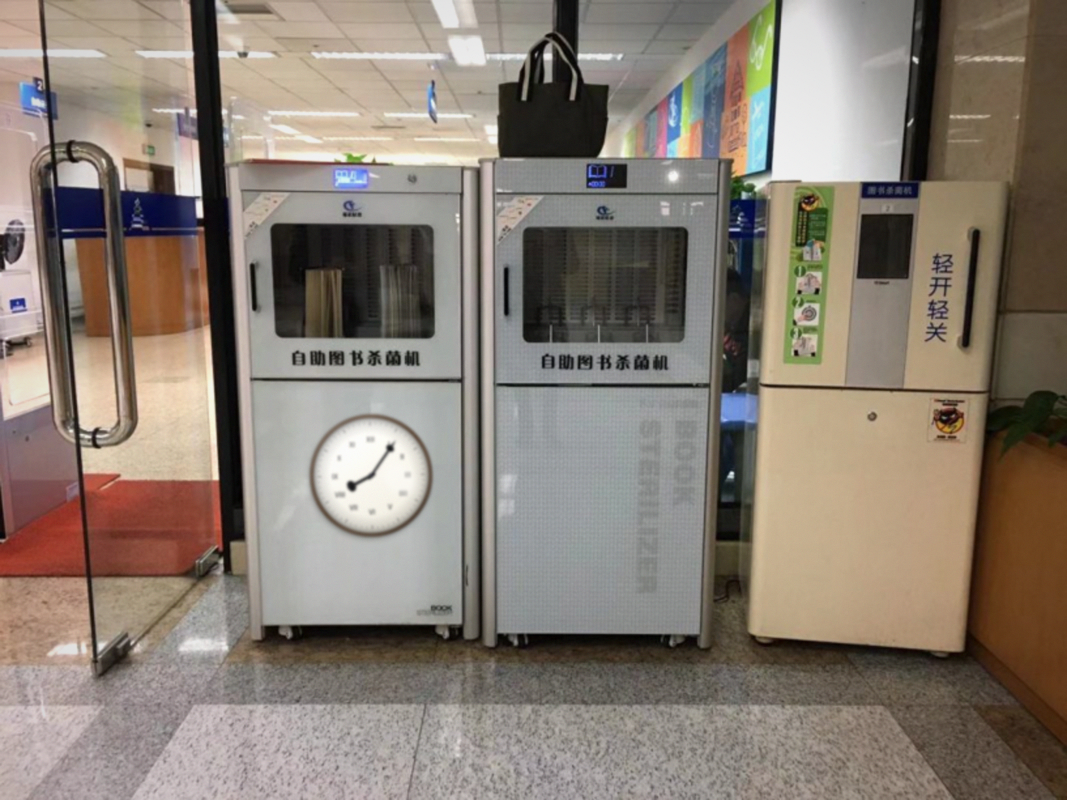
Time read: 8h06
